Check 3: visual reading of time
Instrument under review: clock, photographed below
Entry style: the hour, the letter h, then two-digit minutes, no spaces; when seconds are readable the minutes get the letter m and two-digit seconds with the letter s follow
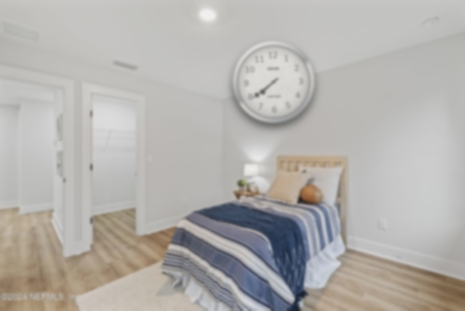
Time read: 7h39
